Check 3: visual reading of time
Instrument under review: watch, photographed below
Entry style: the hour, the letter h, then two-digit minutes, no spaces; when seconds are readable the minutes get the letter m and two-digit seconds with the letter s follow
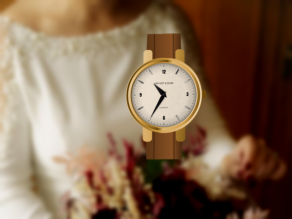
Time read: 10h35
